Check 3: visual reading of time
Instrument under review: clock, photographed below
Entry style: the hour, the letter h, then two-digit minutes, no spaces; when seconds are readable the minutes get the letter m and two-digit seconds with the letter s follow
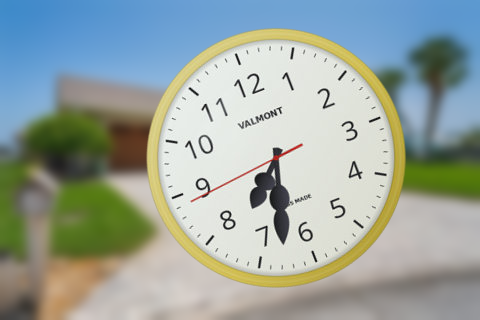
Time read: 7h32m44s
